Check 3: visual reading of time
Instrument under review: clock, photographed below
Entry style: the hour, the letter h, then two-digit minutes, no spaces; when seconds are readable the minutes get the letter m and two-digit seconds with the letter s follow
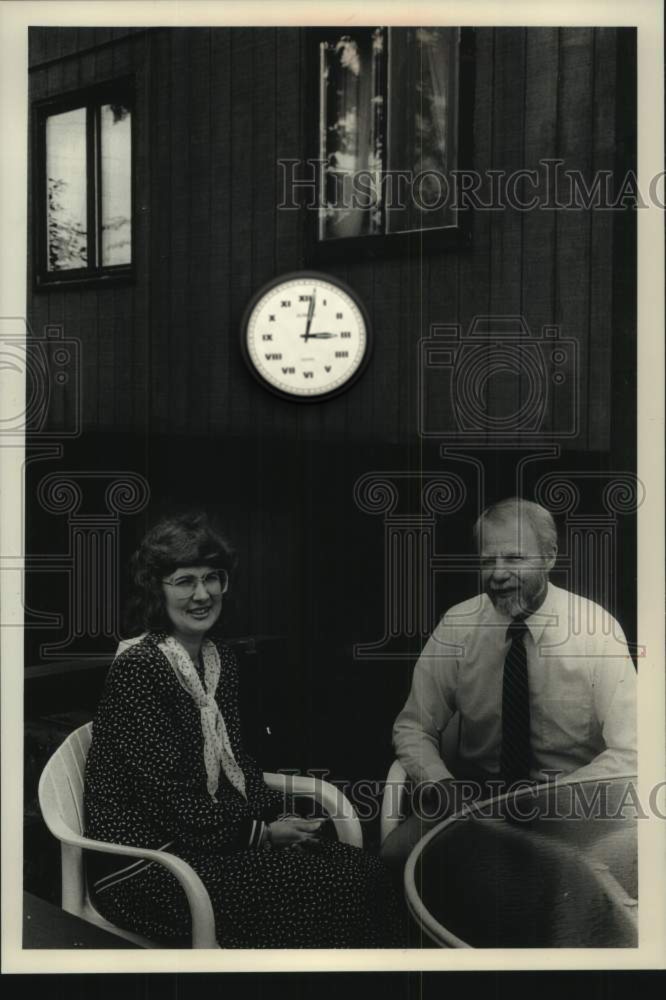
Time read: 3h02
